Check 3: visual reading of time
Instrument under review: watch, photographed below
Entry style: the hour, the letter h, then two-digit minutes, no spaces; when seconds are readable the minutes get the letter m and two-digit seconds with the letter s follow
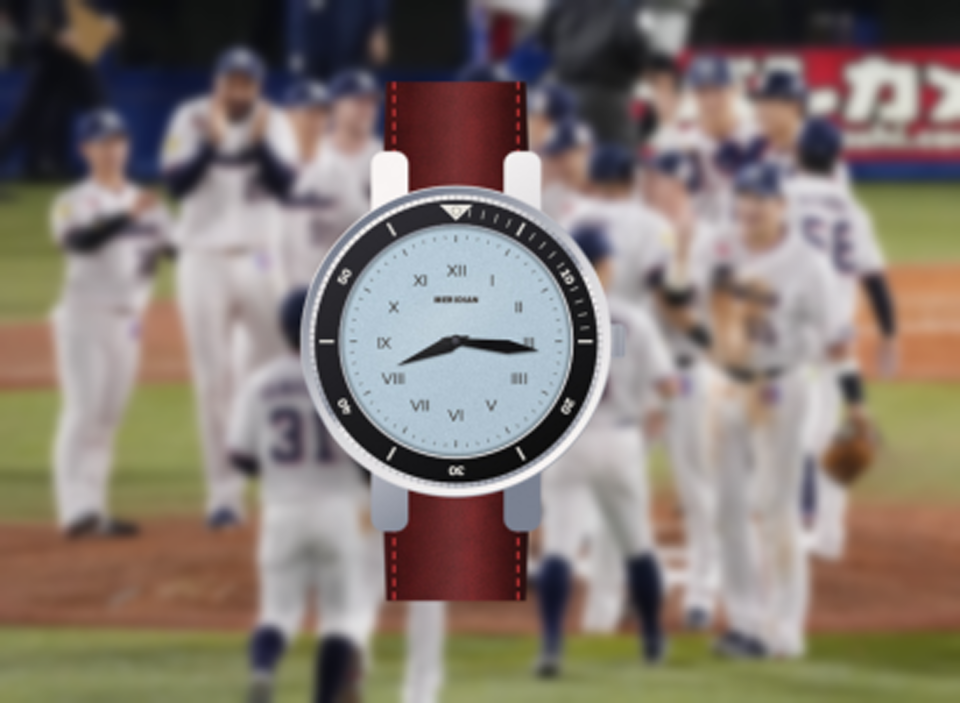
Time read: 8h16
